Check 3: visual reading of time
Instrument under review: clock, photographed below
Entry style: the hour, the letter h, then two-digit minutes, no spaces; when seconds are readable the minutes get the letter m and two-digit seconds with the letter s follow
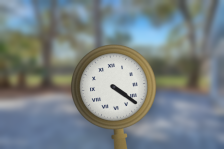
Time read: 4h22
